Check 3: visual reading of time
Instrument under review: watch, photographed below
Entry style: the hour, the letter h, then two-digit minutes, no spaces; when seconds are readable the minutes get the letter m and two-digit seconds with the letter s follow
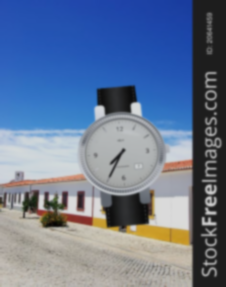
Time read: 7h35
